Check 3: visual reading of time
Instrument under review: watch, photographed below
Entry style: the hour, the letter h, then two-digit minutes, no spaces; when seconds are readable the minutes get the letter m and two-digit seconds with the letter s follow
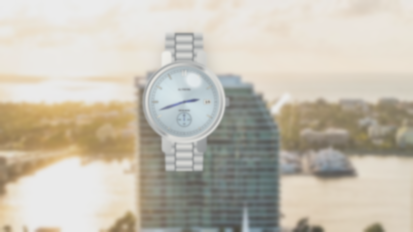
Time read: 2h42
